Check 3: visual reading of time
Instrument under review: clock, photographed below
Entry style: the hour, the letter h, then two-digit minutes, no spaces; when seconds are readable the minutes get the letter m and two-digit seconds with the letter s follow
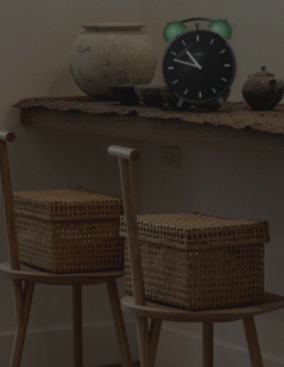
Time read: 10h48
